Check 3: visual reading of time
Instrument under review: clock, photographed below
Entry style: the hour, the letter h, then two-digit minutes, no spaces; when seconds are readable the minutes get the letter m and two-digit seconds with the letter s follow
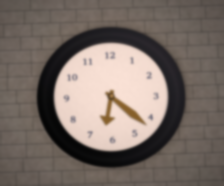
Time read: 6h22
